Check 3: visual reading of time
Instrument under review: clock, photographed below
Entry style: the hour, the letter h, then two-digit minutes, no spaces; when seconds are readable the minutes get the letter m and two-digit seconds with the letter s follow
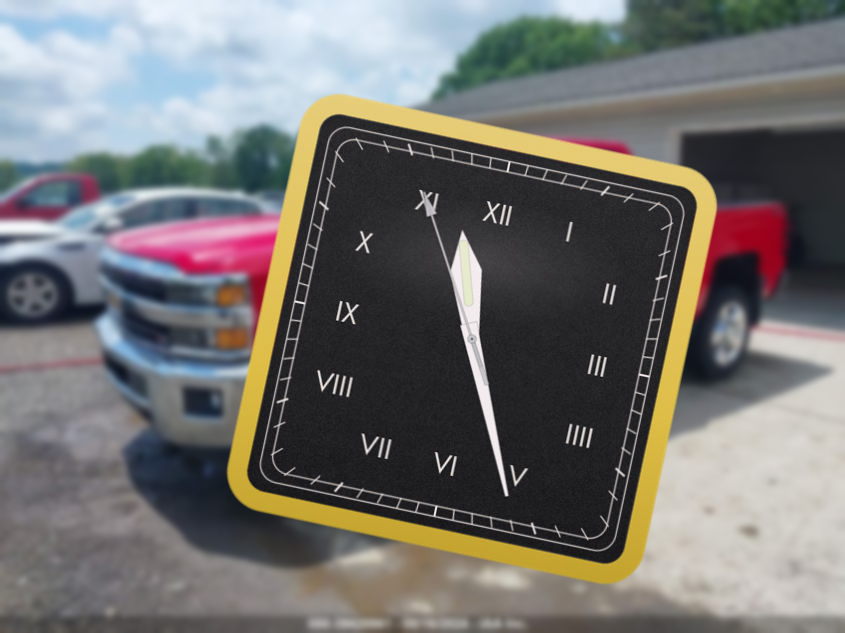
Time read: 11h25m55s
